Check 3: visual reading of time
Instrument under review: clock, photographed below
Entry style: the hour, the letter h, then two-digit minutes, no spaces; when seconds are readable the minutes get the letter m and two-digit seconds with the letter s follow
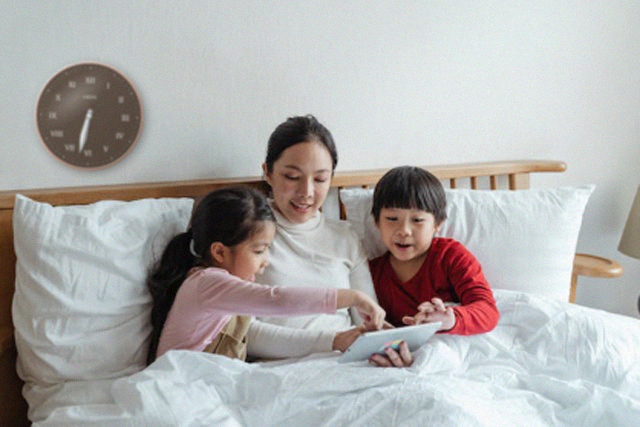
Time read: 6h32
